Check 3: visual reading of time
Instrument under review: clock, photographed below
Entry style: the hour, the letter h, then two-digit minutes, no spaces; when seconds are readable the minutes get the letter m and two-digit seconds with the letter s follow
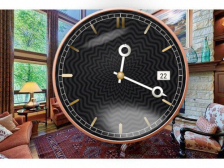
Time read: 12h19
